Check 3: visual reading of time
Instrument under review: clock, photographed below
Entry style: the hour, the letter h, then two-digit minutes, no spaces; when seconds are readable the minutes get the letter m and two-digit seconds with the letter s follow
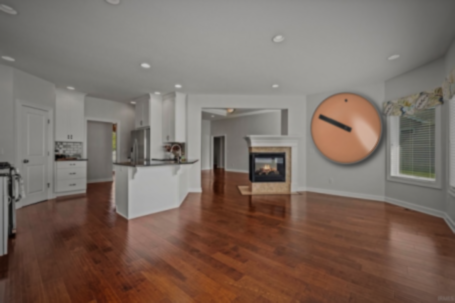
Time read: 9h49
